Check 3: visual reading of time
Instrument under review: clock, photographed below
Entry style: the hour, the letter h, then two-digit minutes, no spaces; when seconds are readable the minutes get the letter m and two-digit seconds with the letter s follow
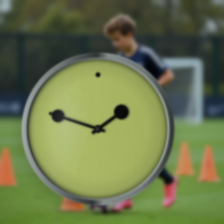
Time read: 1h48
